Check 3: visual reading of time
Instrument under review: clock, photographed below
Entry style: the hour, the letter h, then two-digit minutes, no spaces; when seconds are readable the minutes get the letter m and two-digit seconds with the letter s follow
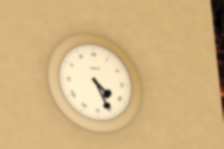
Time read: 4h26
